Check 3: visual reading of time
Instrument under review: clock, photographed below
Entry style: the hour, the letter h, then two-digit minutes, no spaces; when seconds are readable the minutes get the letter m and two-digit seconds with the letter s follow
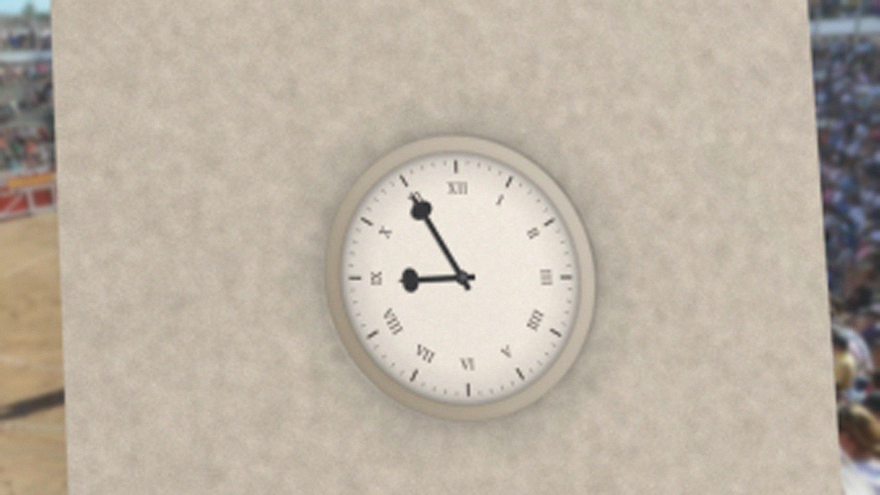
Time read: 8h55
